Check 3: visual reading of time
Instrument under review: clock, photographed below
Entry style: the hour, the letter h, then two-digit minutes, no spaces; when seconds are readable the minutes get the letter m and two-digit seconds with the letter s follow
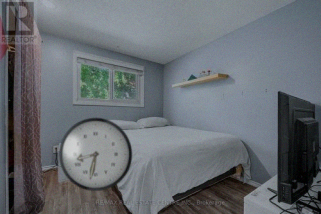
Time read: 8h32
